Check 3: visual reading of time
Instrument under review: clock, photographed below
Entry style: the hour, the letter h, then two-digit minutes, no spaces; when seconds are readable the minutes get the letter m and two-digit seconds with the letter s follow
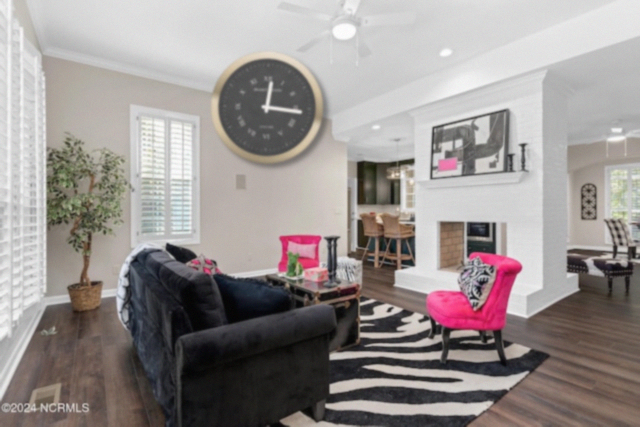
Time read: 12h16
